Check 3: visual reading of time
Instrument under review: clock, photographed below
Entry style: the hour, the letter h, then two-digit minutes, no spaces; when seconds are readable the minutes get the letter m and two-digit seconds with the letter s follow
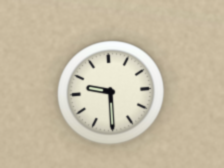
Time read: 9h30
